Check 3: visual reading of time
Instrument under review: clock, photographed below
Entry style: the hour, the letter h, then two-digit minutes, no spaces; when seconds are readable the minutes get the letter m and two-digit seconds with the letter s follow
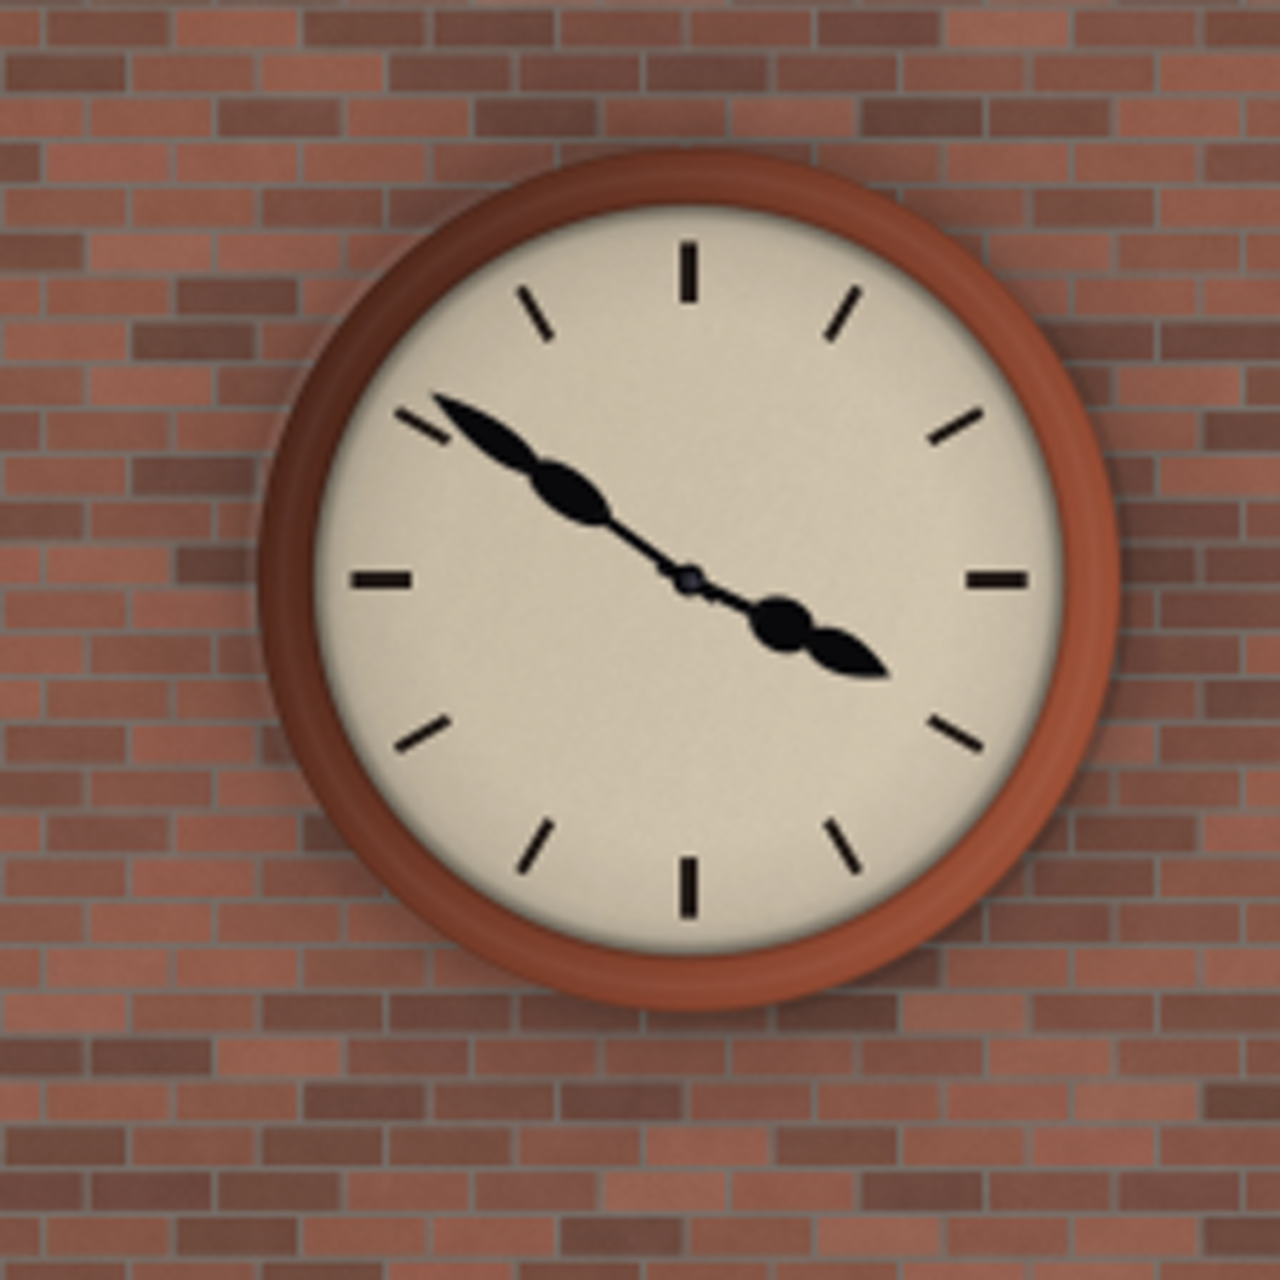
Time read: 3h51
